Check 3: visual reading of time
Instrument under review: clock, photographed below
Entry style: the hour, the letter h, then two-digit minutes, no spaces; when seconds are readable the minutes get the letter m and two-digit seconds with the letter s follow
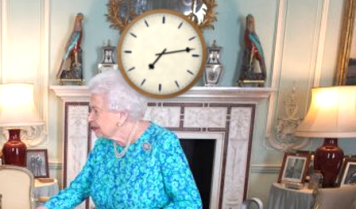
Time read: 7h13
